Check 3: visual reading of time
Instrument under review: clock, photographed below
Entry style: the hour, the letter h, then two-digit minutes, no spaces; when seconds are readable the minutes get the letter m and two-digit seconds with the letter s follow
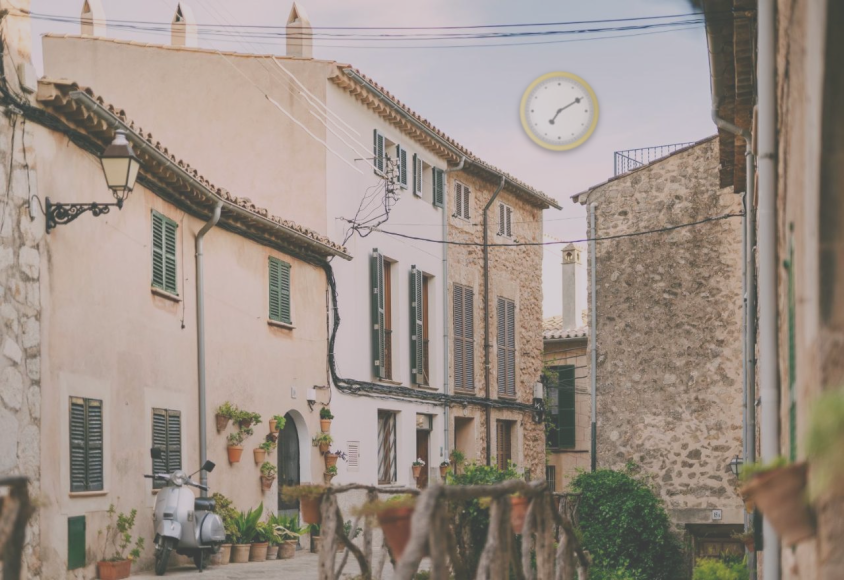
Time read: 7h10
